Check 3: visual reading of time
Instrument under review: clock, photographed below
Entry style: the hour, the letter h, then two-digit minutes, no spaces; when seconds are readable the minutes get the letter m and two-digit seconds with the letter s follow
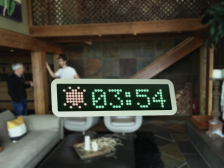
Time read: 3h54
